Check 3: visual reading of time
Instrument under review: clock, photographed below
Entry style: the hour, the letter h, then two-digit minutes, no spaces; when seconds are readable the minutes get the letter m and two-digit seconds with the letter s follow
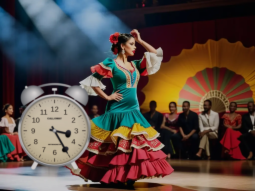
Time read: 3h25
